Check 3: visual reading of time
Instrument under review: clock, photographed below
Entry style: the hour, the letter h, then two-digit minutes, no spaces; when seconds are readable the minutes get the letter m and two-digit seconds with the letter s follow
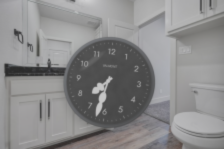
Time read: 7h32
